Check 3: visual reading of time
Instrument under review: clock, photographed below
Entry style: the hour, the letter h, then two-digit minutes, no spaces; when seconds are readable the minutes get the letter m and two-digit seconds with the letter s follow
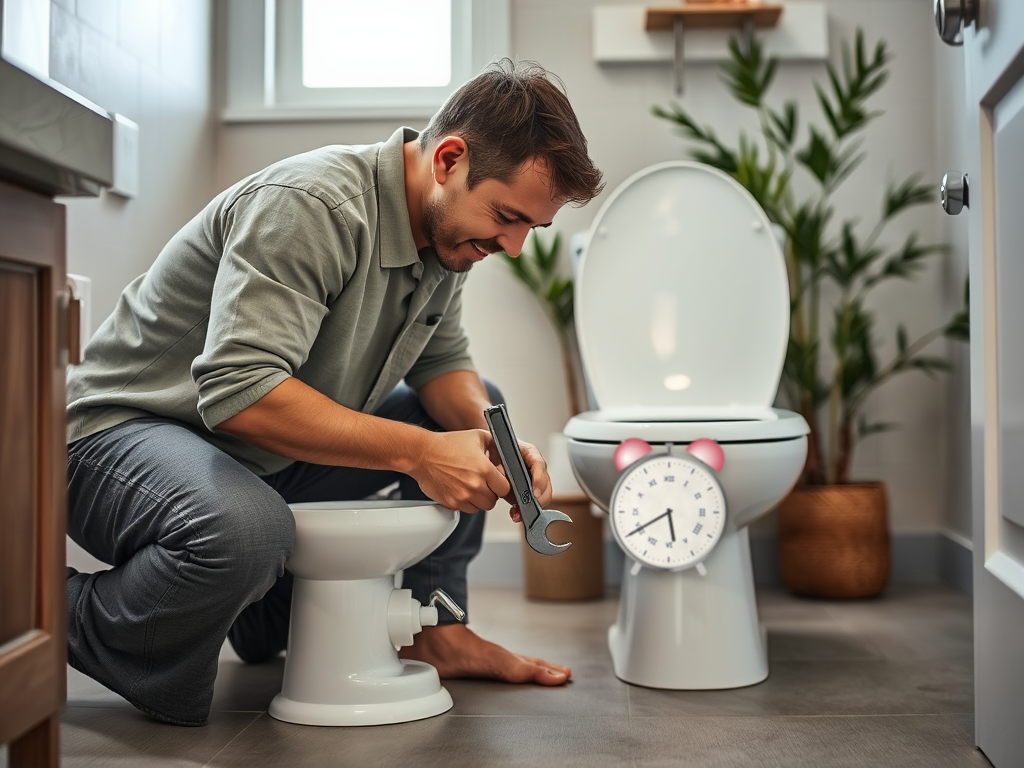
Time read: 5h40
